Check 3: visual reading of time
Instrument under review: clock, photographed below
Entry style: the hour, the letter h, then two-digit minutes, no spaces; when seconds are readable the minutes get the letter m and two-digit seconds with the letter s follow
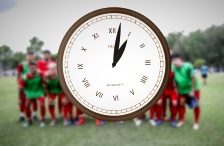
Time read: 1h02
